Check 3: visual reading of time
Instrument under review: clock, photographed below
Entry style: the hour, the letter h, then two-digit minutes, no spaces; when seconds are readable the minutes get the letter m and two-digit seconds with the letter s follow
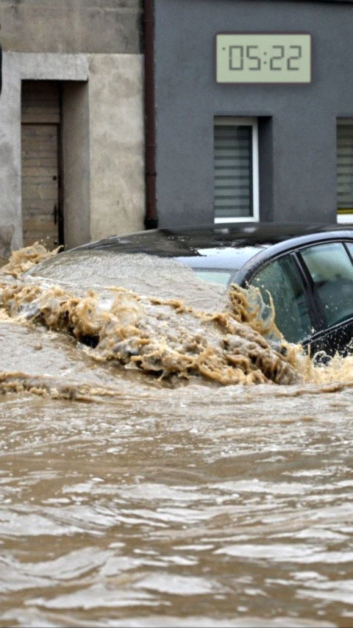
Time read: 5h22
